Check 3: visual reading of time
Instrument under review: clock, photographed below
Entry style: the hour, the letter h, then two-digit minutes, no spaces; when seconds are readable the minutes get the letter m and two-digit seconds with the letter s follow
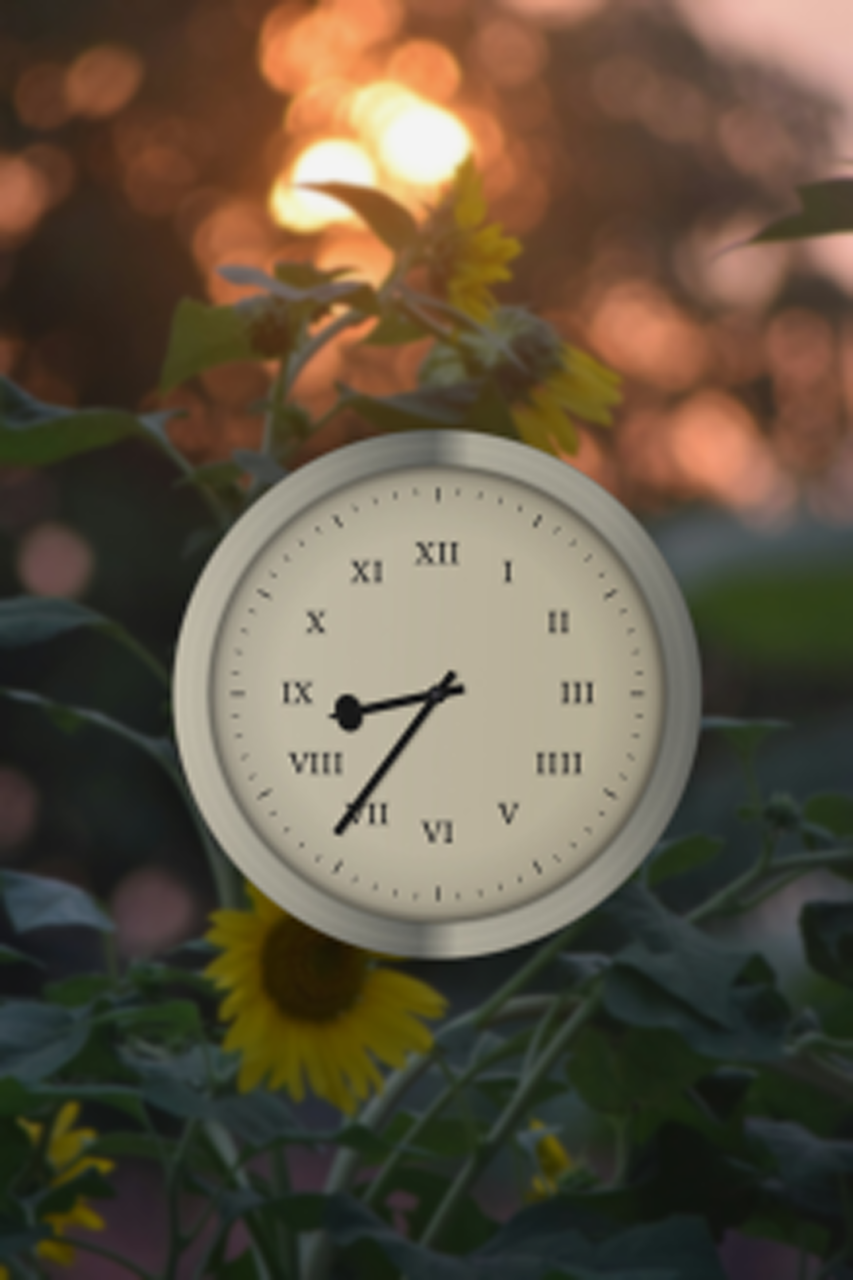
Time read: 8h36
